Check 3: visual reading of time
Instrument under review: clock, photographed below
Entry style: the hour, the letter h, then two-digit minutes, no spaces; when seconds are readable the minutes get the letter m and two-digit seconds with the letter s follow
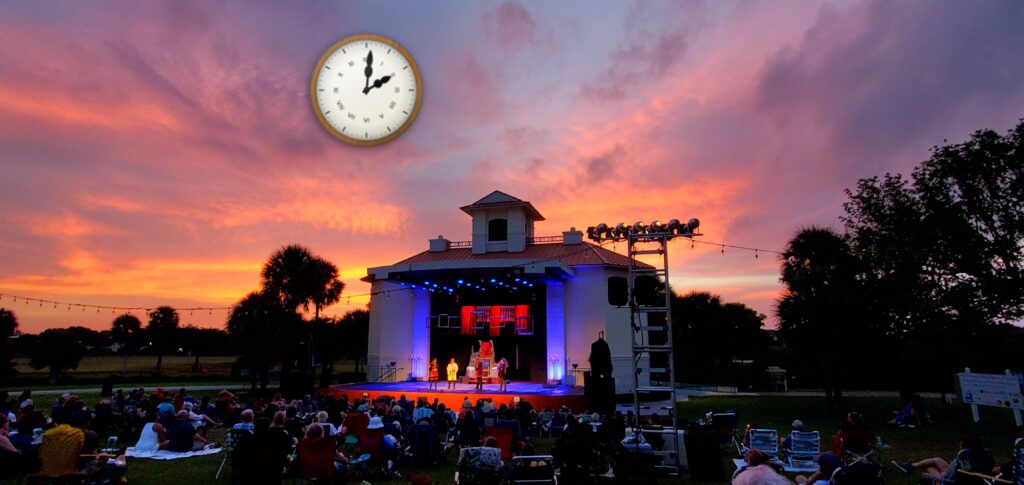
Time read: 2h01
